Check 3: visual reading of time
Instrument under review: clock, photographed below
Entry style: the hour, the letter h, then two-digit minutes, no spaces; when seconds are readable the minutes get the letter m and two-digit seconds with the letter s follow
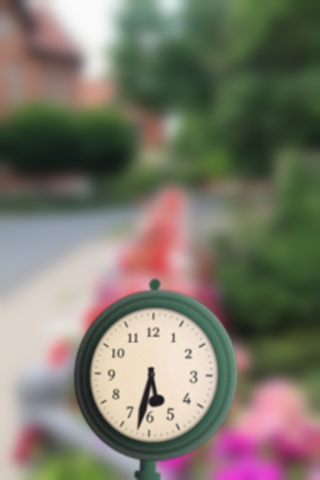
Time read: 5h32
